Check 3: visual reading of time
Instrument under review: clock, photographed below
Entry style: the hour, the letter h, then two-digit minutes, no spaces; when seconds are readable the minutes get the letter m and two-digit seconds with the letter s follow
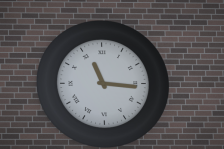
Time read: 11h16
